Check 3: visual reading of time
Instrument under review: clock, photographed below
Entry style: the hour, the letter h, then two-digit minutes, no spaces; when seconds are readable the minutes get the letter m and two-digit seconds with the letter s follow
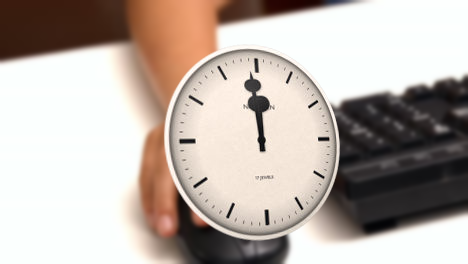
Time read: 11h59
